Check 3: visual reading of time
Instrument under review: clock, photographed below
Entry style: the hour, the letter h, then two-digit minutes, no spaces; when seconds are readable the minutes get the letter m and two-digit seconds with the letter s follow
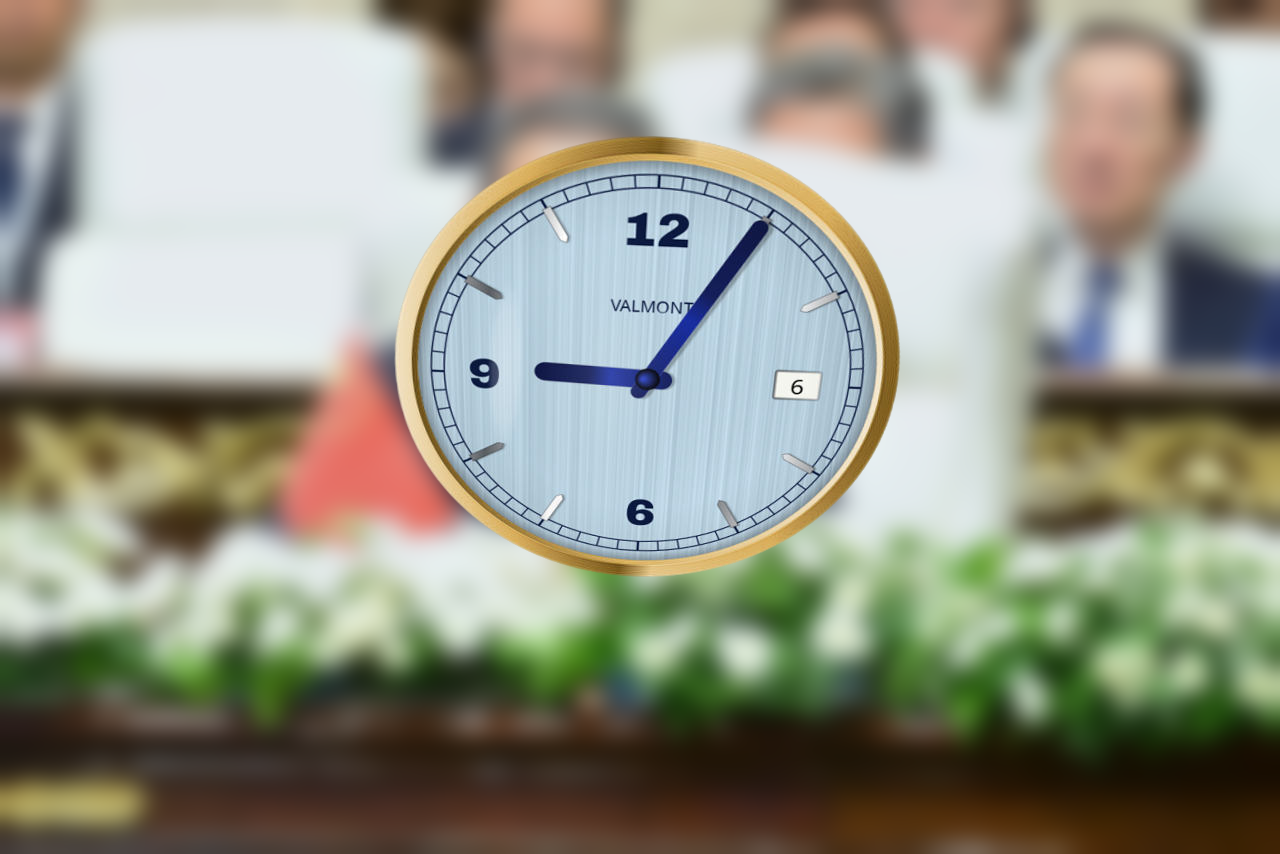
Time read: 9h05
